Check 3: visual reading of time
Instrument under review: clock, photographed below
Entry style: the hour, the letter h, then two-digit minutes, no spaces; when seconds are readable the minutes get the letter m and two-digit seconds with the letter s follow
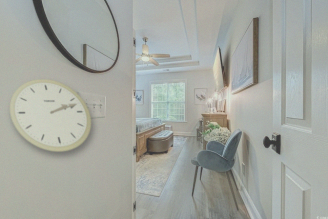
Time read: 2h12
